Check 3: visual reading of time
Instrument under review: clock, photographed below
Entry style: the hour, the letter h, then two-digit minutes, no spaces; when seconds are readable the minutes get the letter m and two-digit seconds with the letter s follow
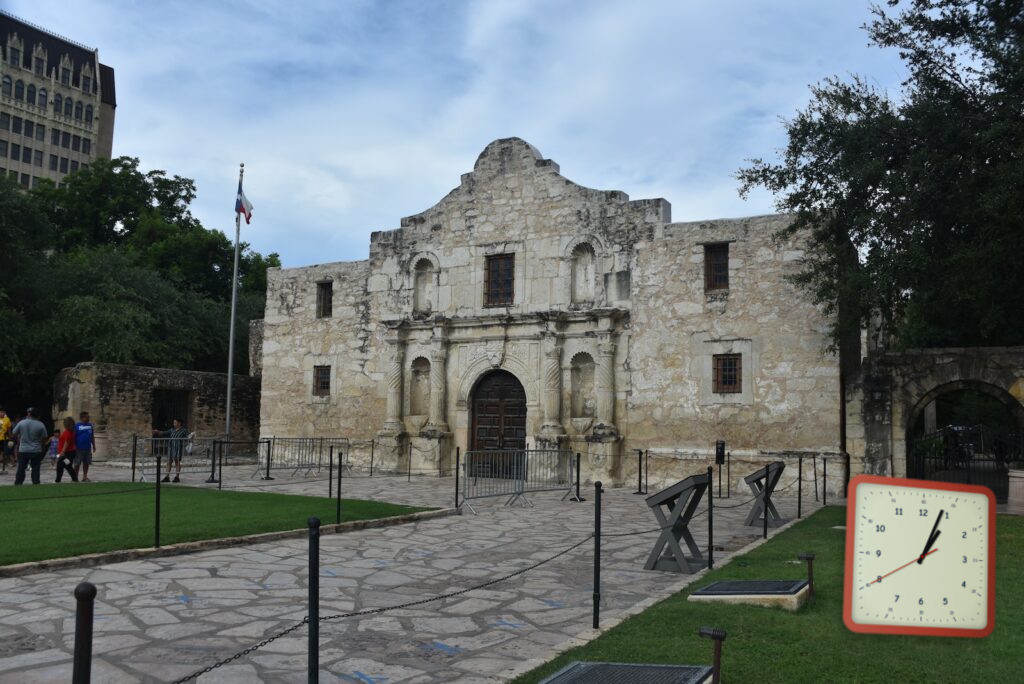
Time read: 1h03m40s
